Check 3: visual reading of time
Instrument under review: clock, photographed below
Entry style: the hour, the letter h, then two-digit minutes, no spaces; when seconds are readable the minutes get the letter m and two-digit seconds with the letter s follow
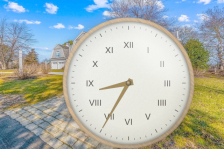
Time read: 8h35
